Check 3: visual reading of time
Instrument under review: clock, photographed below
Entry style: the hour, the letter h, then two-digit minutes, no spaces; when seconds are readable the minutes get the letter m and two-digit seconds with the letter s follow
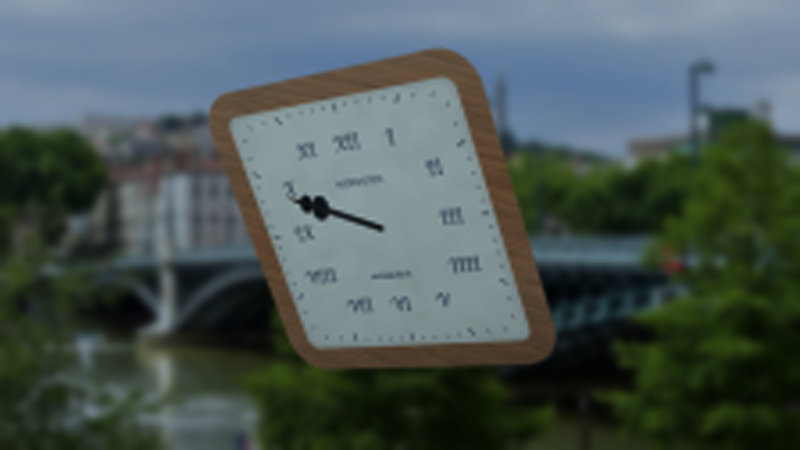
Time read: 9h49
